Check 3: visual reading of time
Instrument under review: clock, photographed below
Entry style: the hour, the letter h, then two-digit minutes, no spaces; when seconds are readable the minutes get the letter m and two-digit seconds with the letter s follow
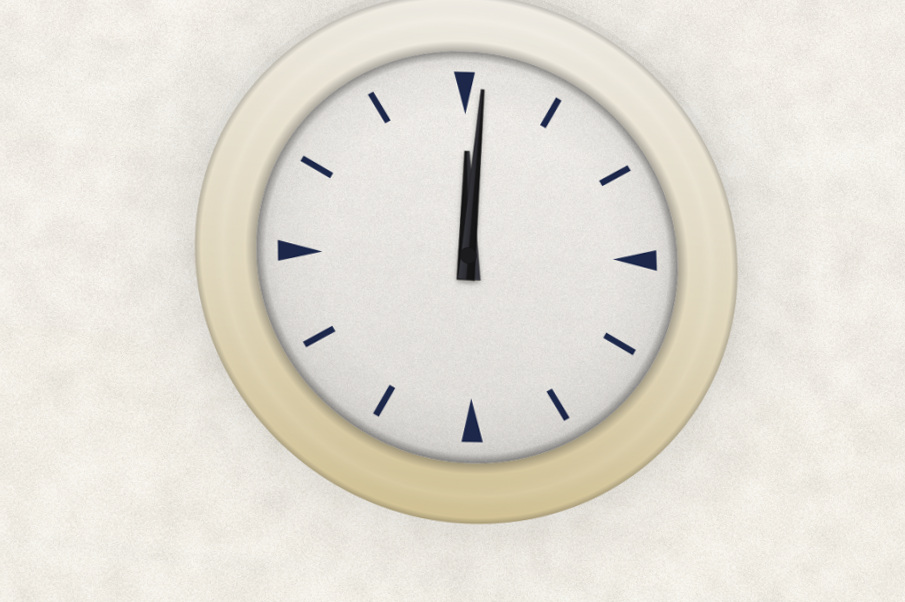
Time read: 12h01
